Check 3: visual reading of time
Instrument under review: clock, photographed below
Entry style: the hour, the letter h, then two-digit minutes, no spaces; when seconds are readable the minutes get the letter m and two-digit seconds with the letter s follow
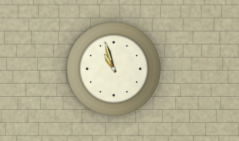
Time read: 10h57
